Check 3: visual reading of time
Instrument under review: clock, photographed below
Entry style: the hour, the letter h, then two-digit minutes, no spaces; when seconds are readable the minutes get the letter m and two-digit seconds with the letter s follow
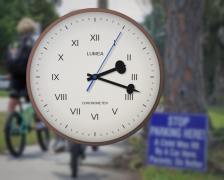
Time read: 2h18m05s
